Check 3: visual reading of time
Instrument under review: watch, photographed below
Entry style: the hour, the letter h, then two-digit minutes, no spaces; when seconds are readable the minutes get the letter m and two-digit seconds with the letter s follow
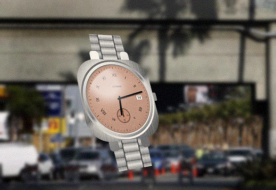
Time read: 6h13
